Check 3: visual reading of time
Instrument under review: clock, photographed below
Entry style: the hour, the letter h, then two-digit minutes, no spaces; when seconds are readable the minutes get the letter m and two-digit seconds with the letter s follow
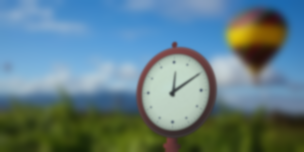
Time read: 12h10
